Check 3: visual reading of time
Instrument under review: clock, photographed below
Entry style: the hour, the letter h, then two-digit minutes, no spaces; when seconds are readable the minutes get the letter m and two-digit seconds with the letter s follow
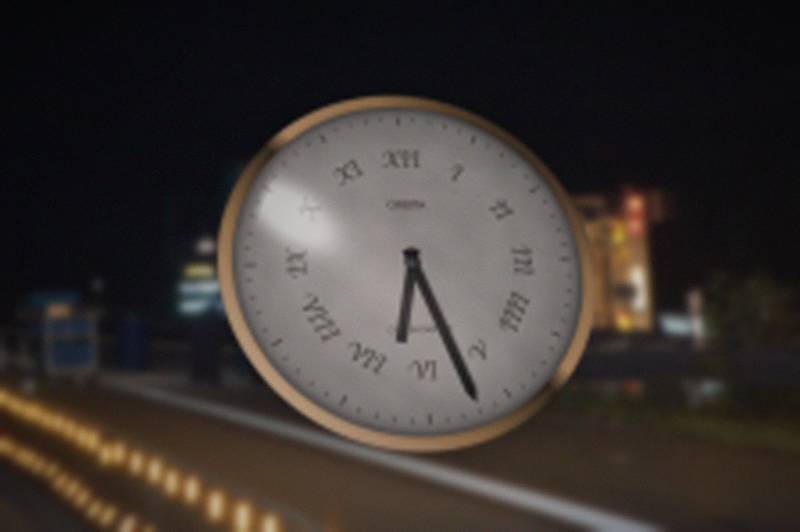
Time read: 6h27
